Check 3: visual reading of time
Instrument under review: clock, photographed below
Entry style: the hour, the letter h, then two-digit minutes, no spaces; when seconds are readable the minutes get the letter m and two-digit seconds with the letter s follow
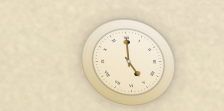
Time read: 5h00
